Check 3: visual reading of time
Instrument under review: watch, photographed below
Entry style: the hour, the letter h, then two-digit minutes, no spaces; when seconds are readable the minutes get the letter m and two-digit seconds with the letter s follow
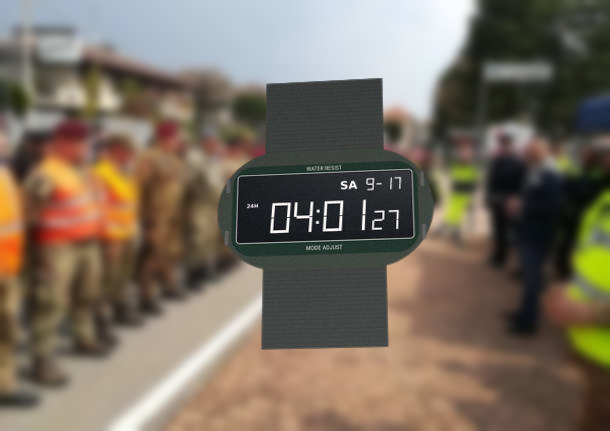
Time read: 4h01m27s
